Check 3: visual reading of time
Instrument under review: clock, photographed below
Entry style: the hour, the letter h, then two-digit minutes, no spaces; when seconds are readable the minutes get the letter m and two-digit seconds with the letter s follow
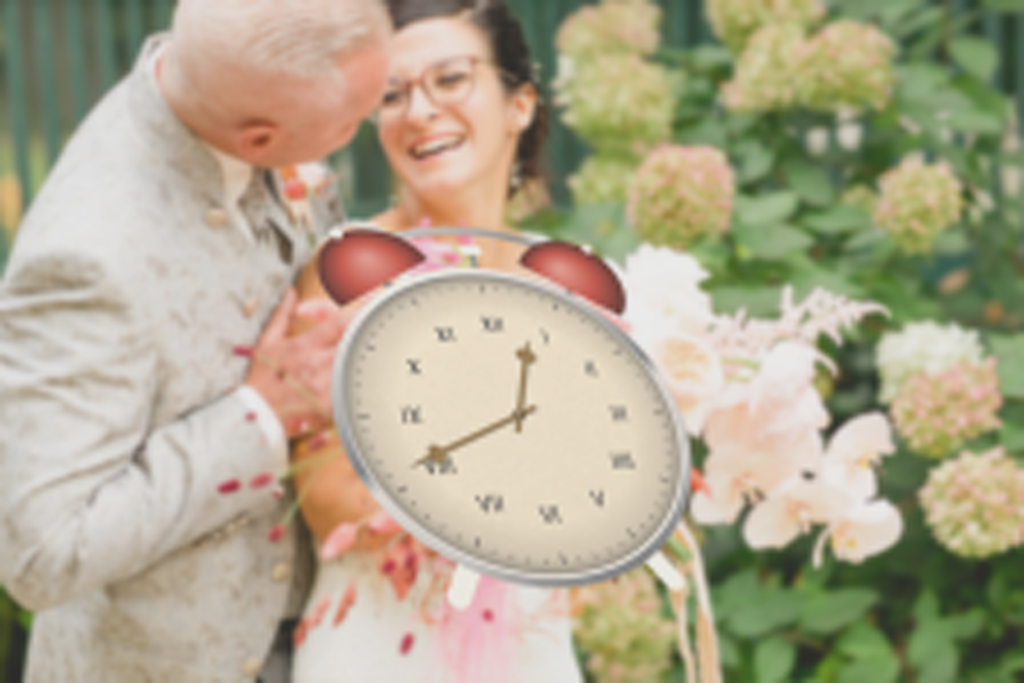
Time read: 12h41
